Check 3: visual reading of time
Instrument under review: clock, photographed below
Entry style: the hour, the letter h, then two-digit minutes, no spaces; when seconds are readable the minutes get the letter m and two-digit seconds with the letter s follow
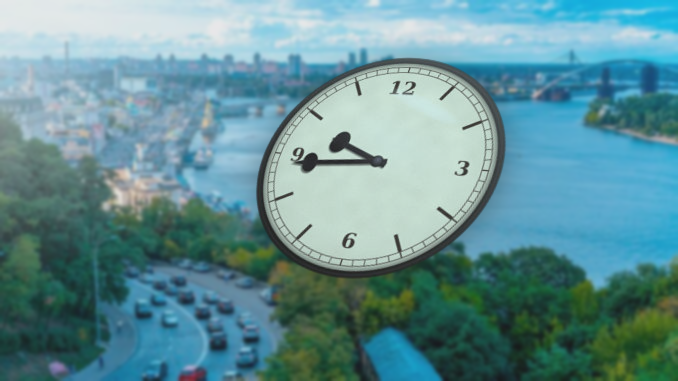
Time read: 9h44
